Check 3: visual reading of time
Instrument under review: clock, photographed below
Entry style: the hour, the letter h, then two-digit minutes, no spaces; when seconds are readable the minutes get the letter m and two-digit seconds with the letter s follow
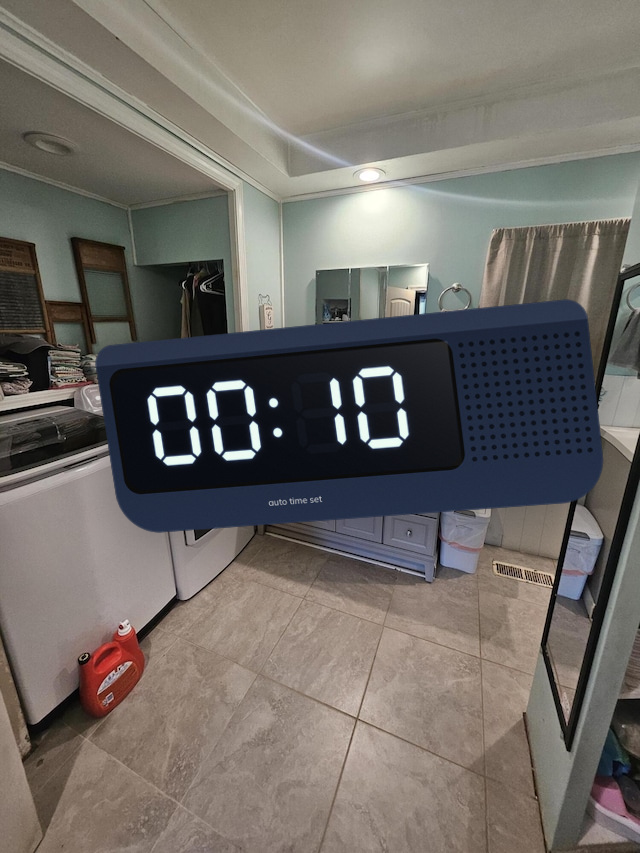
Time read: 0h10
